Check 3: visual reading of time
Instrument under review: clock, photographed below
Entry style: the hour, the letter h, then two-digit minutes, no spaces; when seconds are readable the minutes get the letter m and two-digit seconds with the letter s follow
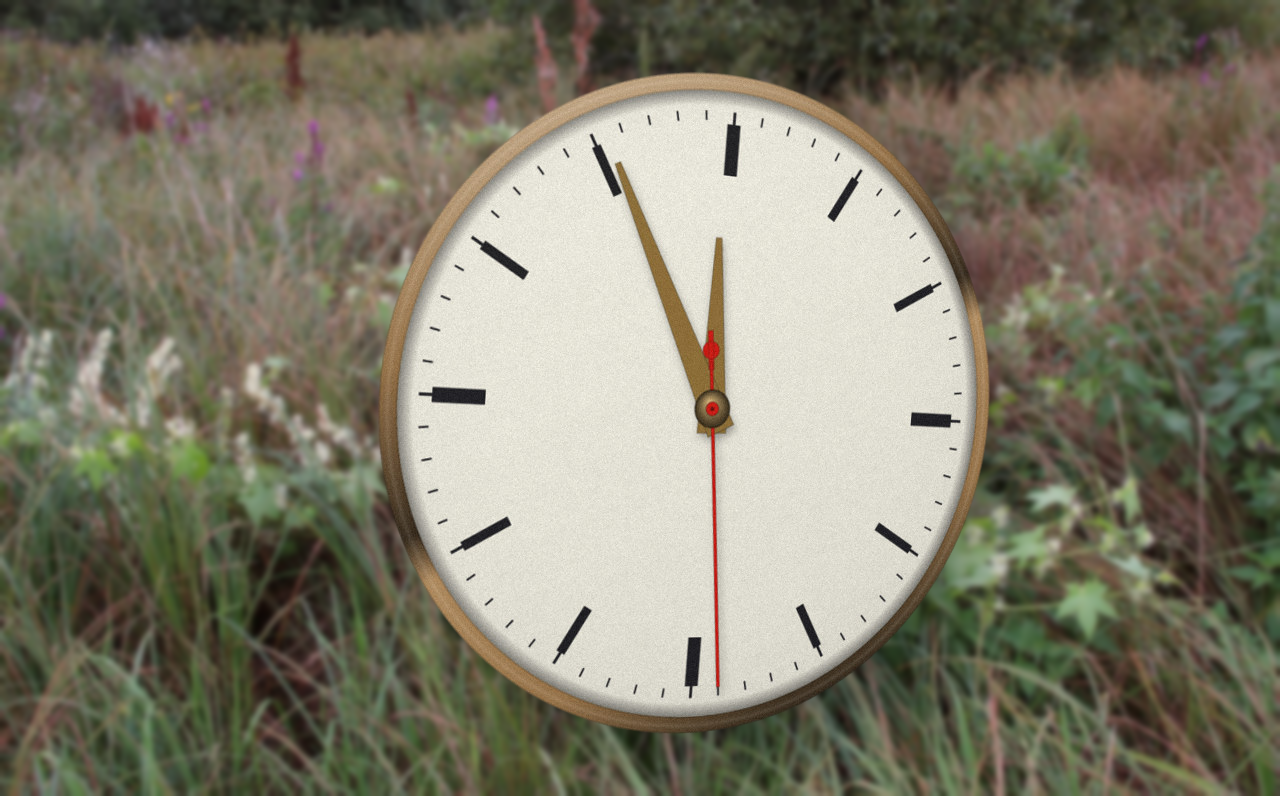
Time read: 11h55m29s
